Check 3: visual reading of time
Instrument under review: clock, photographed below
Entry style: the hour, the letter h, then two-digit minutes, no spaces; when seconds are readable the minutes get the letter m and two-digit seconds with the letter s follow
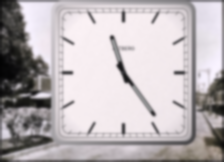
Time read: 11h24
